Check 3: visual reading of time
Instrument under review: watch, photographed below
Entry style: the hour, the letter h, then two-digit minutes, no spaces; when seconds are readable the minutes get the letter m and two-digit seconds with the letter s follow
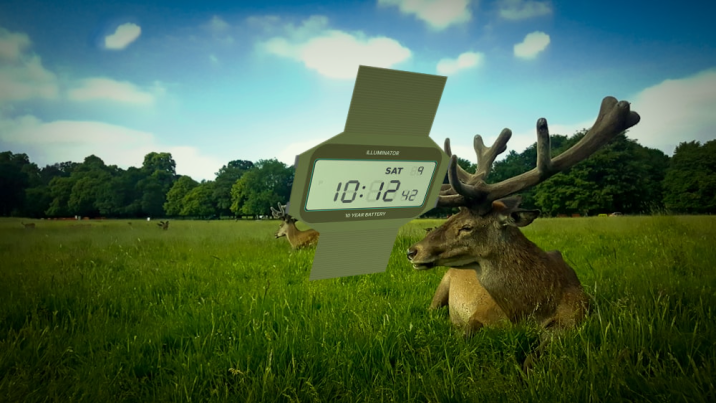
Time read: 10h12m42s
